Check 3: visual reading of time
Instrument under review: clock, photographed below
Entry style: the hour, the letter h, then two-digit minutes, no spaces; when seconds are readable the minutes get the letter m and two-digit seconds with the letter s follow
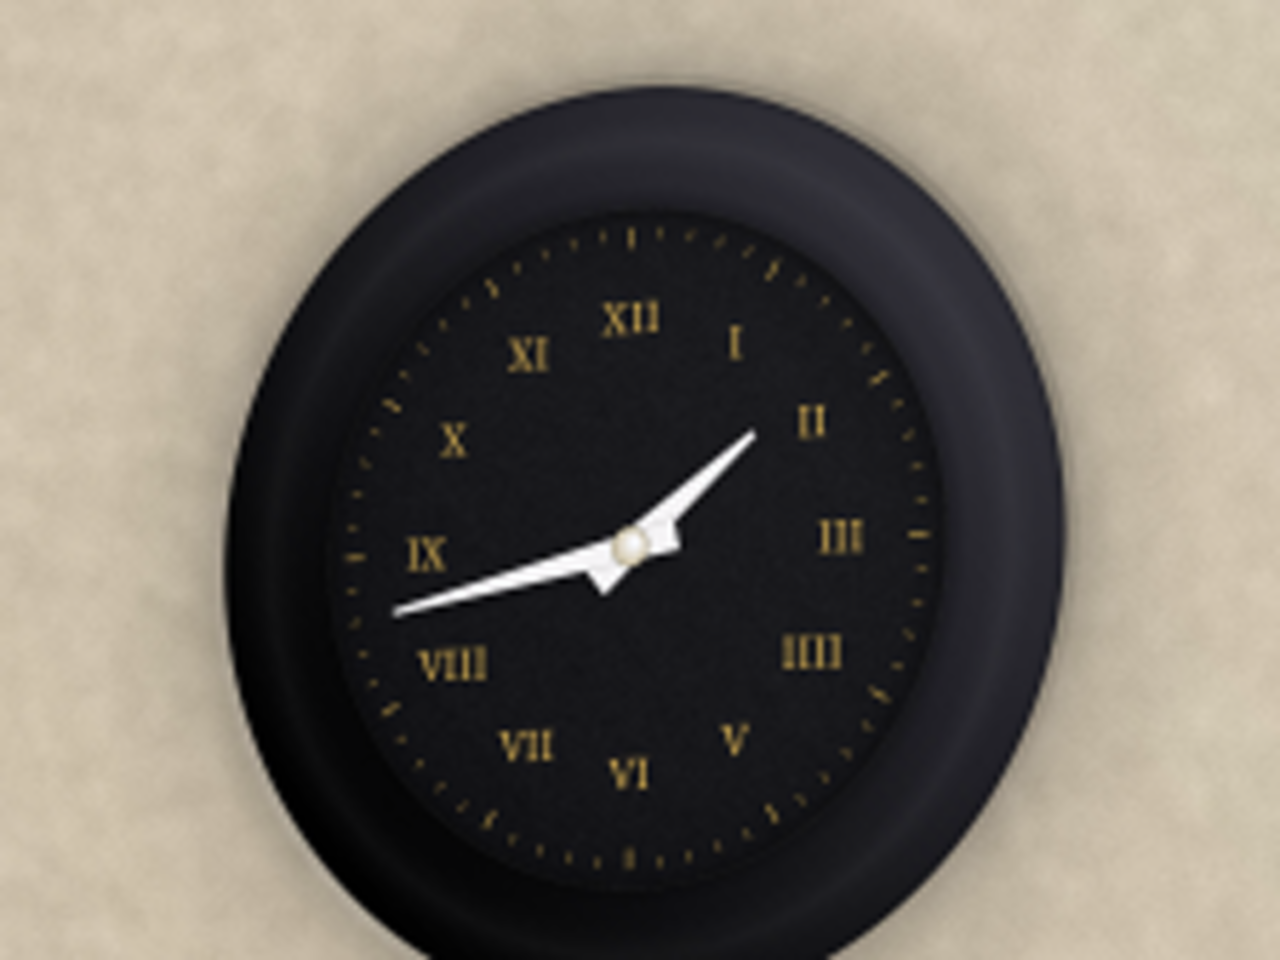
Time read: 1h43
